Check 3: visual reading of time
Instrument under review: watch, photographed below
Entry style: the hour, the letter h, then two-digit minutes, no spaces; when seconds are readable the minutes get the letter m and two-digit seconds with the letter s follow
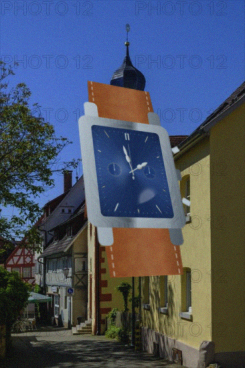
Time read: 1h58
